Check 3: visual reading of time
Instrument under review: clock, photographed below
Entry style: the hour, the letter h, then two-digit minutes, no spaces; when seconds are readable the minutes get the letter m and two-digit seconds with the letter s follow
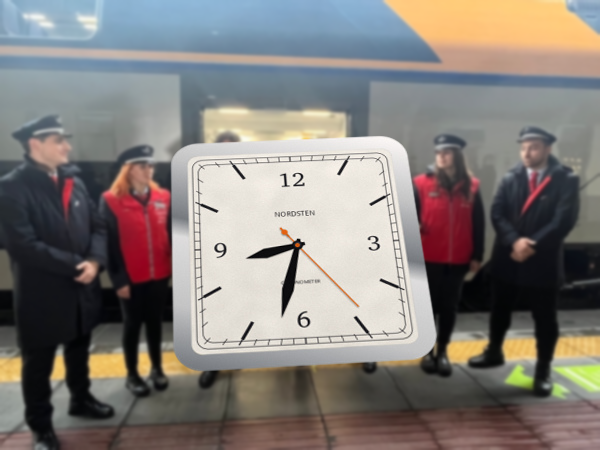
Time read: 8h32m24s
